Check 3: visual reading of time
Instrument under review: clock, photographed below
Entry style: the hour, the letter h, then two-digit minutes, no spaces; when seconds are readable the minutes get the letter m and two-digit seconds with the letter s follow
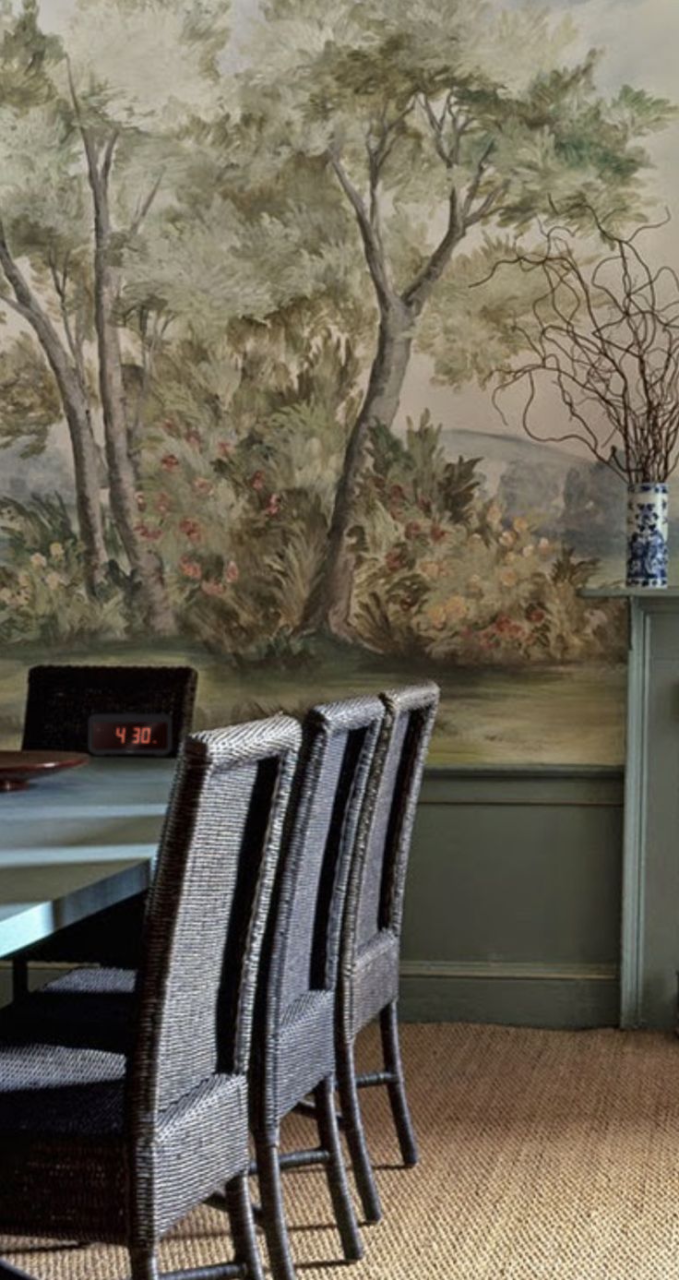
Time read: 4h30
